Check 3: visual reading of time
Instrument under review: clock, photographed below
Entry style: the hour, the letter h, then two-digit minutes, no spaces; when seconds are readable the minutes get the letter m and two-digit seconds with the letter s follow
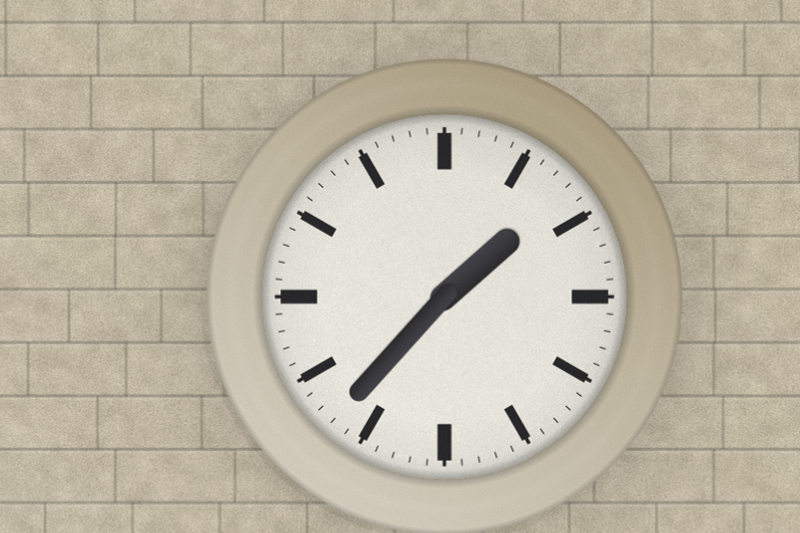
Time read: 1h37
